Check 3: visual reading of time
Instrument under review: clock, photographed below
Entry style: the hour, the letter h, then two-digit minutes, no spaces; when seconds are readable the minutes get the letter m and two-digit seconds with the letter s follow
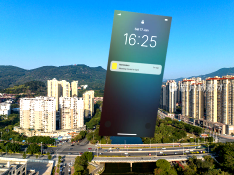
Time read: 16h25
